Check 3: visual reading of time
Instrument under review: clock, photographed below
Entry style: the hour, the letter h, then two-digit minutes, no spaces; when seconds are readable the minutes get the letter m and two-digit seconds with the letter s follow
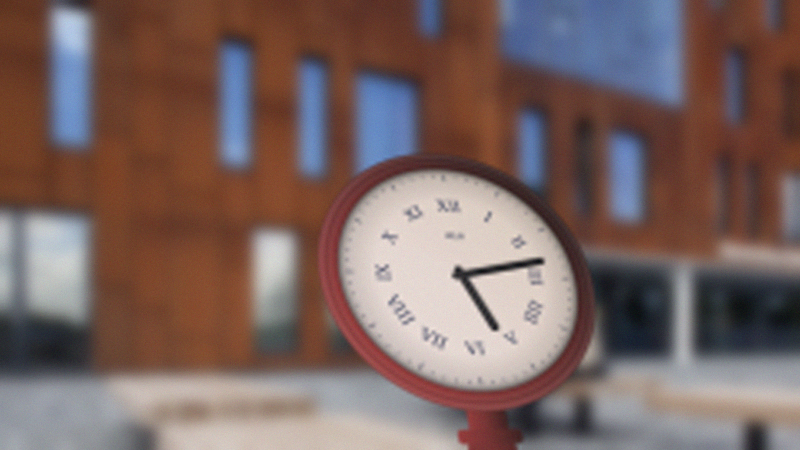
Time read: 5h13
